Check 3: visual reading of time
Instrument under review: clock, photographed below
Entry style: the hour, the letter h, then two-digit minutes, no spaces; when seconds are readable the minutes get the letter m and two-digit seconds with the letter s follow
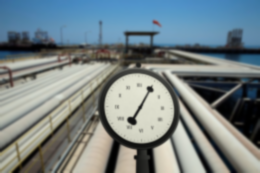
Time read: 7h05
